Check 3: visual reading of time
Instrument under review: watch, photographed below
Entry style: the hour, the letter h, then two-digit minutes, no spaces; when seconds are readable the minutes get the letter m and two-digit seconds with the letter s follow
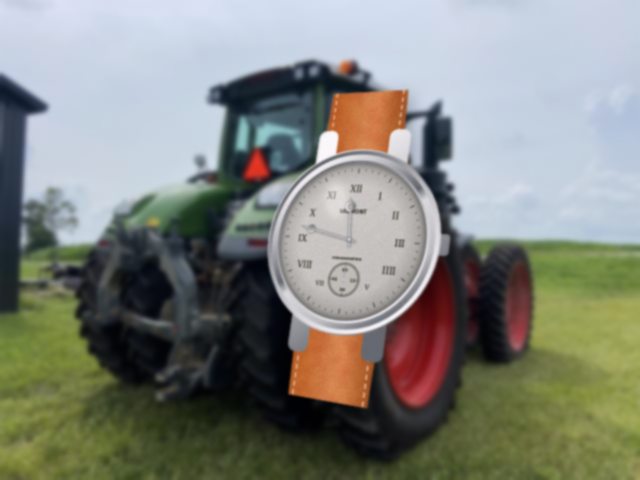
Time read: 11h47
